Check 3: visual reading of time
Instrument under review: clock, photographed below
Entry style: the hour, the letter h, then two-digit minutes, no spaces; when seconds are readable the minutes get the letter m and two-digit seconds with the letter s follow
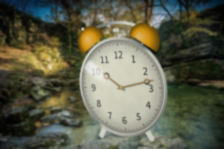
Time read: 10h13
